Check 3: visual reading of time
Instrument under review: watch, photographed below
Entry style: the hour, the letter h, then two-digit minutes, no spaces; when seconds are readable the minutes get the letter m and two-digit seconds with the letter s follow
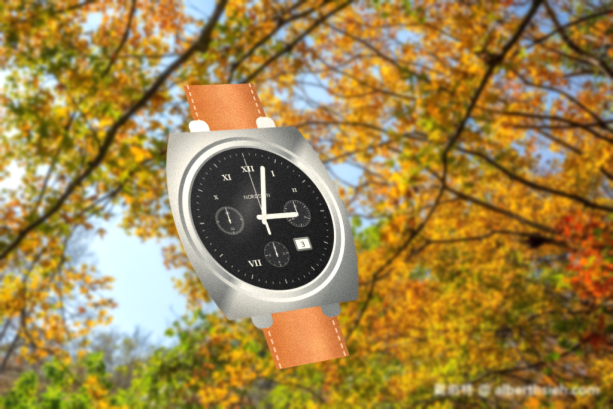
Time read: 3h03
